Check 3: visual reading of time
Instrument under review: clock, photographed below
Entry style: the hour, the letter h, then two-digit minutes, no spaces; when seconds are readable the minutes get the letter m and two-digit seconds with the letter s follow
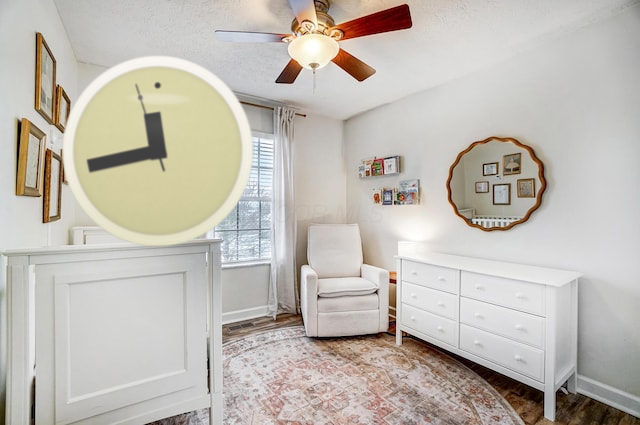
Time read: 11h42m57s
